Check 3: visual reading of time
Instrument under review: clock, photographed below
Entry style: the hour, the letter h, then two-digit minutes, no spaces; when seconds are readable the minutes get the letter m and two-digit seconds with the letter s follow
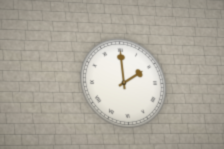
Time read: 2h00
